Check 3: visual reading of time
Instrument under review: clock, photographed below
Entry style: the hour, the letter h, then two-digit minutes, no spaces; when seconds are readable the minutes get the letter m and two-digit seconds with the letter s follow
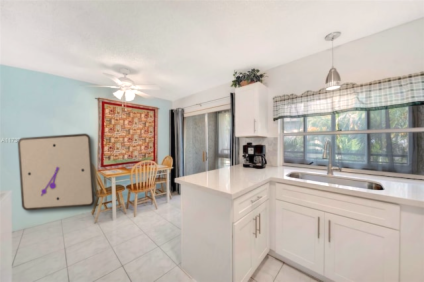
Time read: 6h36
